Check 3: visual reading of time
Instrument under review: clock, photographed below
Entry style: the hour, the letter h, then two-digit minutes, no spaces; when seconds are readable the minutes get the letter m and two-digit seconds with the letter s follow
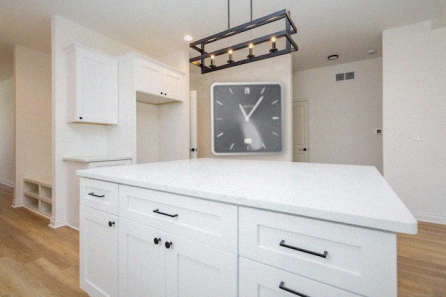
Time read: 11h06
